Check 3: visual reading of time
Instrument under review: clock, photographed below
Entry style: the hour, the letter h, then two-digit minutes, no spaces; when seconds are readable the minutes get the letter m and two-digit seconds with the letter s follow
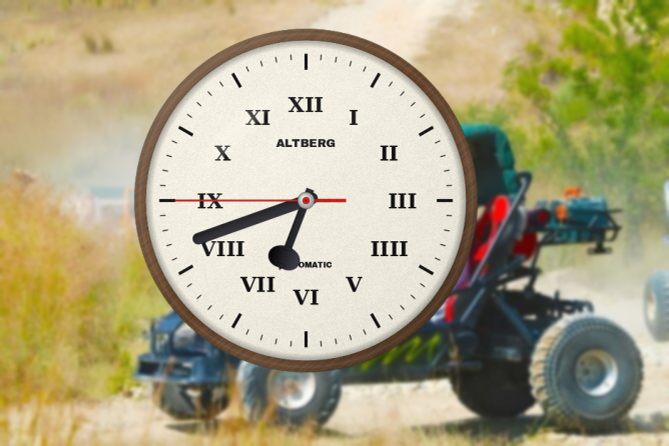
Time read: 6h41m45s
